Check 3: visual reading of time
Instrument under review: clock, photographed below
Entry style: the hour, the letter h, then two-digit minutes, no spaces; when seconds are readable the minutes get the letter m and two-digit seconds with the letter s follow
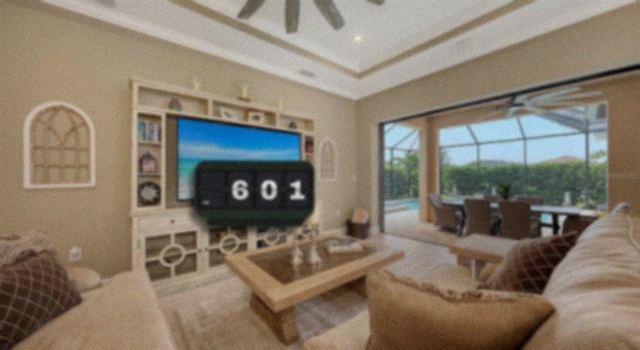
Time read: 6h01
